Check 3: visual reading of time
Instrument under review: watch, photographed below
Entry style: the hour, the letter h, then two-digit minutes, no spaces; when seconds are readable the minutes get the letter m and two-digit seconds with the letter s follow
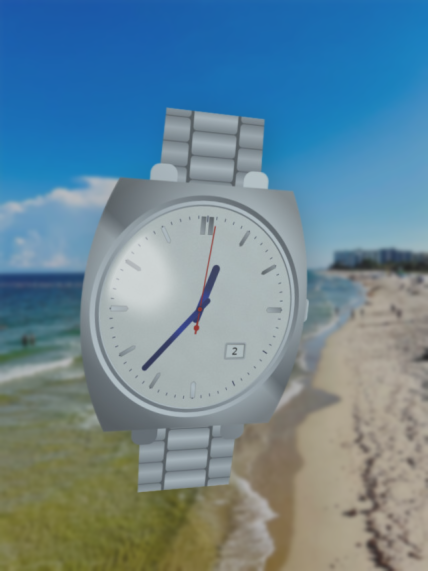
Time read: 12h37m01s
